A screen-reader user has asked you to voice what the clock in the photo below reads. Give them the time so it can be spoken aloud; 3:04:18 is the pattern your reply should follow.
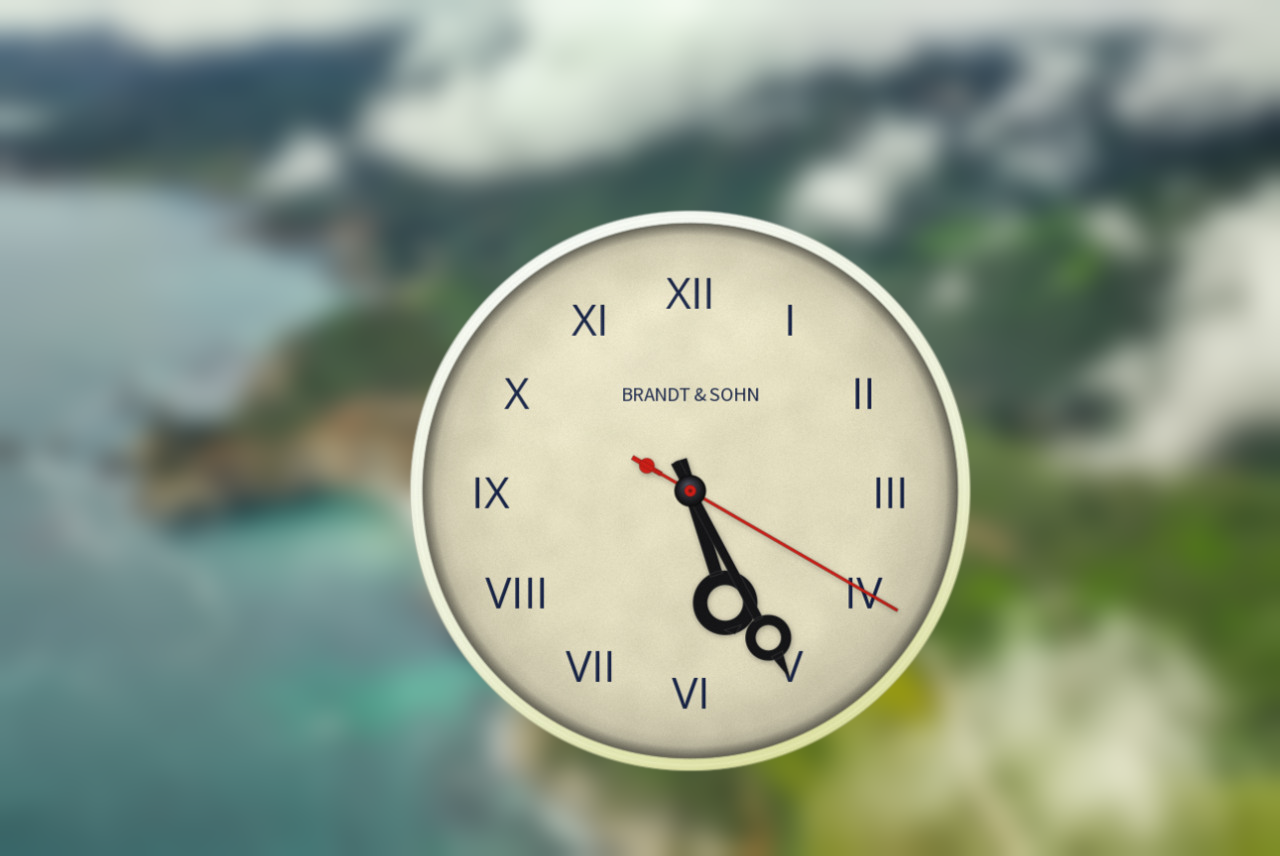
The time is 5:25:20
